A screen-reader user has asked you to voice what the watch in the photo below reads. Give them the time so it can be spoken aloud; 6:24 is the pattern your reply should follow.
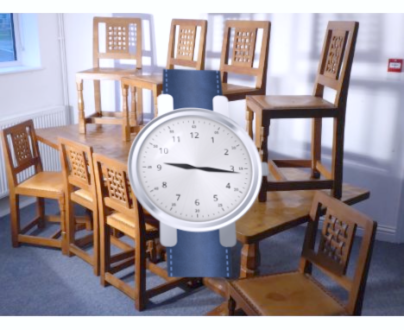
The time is 9:16
